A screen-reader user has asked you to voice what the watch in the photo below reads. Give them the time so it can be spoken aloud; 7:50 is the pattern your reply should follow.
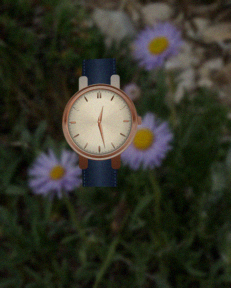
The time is 12:28
